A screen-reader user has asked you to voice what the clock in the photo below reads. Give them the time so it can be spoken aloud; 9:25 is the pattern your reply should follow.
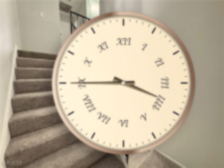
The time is 3:45
